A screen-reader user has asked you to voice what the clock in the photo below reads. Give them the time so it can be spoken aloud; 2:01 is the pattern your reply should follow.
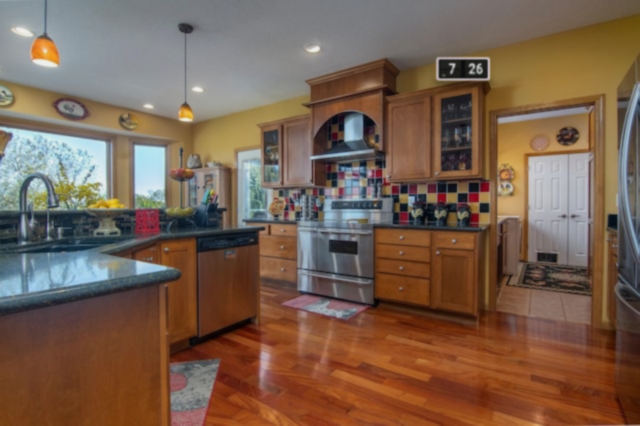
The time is 7:26
